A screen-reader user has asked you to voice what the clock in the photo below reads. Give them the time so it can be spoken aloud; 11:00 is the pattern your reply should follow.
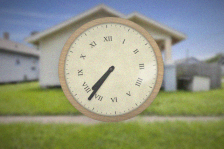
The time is 7:37
